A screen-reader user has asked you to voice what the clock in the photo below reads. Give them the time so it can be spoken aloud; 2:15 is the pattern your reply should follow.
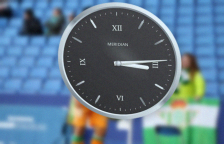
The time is 3:14
